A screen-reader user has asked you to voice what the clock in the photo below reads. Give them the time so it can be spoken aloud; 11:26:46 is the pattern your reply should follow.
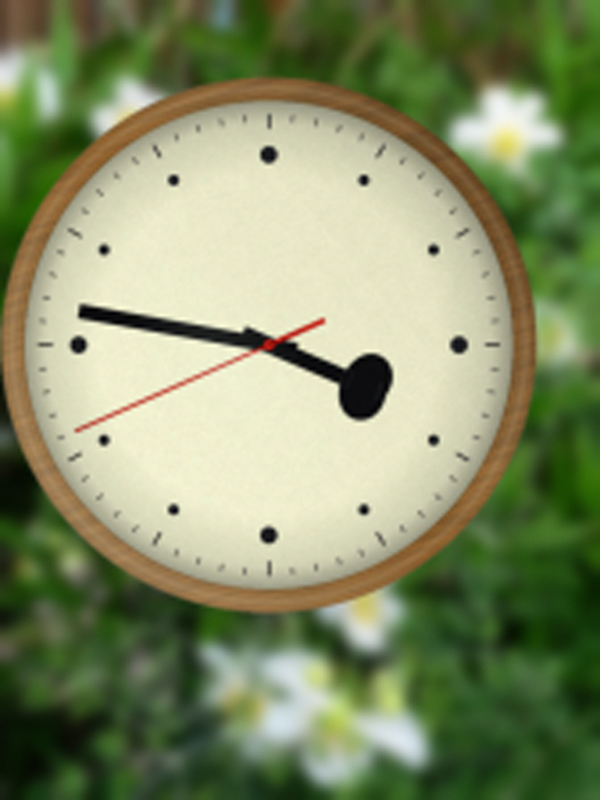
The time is 3:46:41
